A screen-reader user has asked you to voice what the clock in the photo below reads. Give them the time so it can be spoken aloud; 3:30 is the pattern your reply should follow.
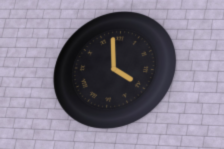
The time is 3:58
